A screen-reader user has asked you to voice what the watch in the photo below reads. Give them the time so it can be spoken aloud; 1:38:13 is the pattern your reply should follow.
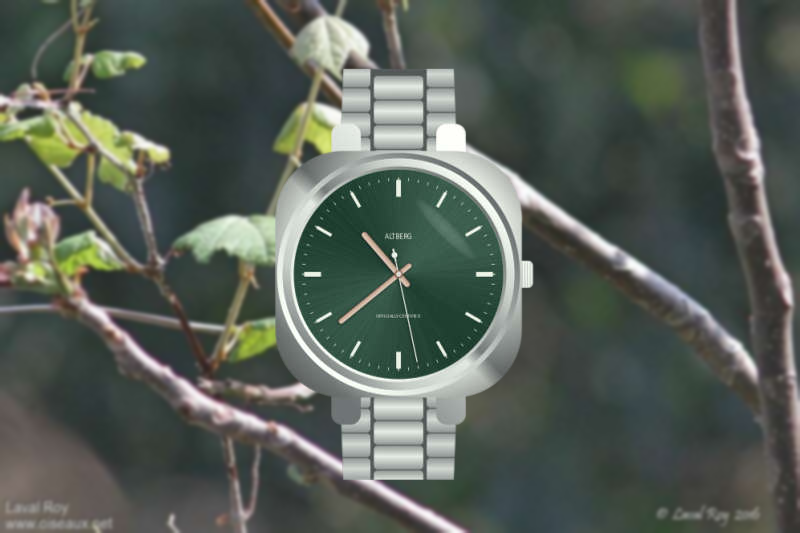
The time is 10:38:28
